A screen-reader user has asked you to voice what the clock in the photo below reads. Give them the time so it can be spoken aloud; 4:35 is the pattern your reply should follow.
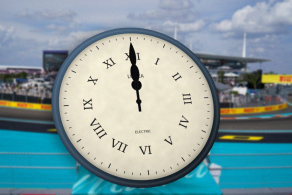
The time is 12:00
